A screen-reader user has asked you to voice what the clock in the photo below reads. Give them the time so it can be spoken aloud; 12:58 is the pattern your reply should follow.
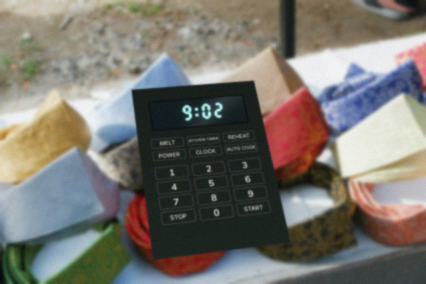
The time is 9:02
